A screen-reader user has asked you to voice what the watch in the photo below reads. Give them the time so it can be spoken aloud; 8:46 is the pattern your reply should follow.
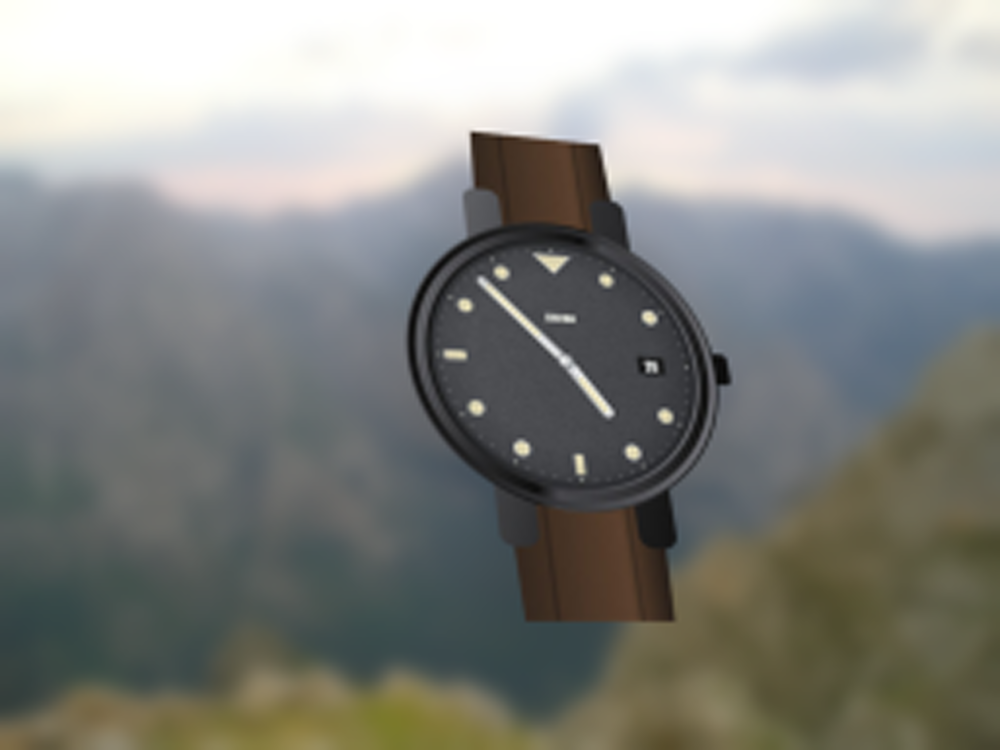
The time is 4:53
